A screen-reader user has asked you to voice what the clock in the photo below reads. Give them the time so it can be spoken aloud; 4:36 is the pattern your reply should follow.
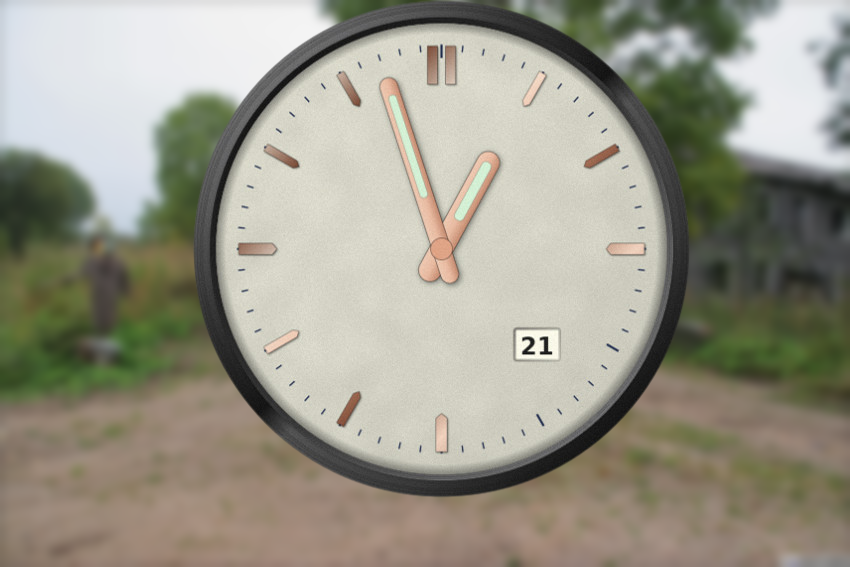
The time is 12:57
